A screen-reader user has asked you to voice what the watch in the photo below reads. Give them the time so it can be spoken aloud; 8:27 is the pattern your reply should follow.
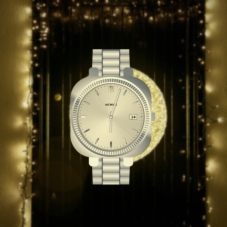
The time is 6:03
